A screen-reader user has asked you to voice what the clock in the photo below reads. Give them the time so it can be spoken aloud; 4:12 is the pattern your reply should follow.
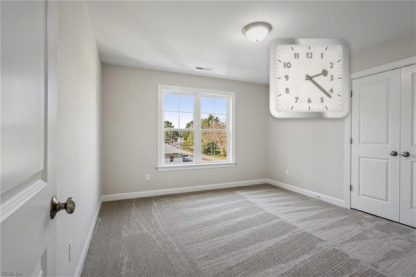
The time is 2:22
